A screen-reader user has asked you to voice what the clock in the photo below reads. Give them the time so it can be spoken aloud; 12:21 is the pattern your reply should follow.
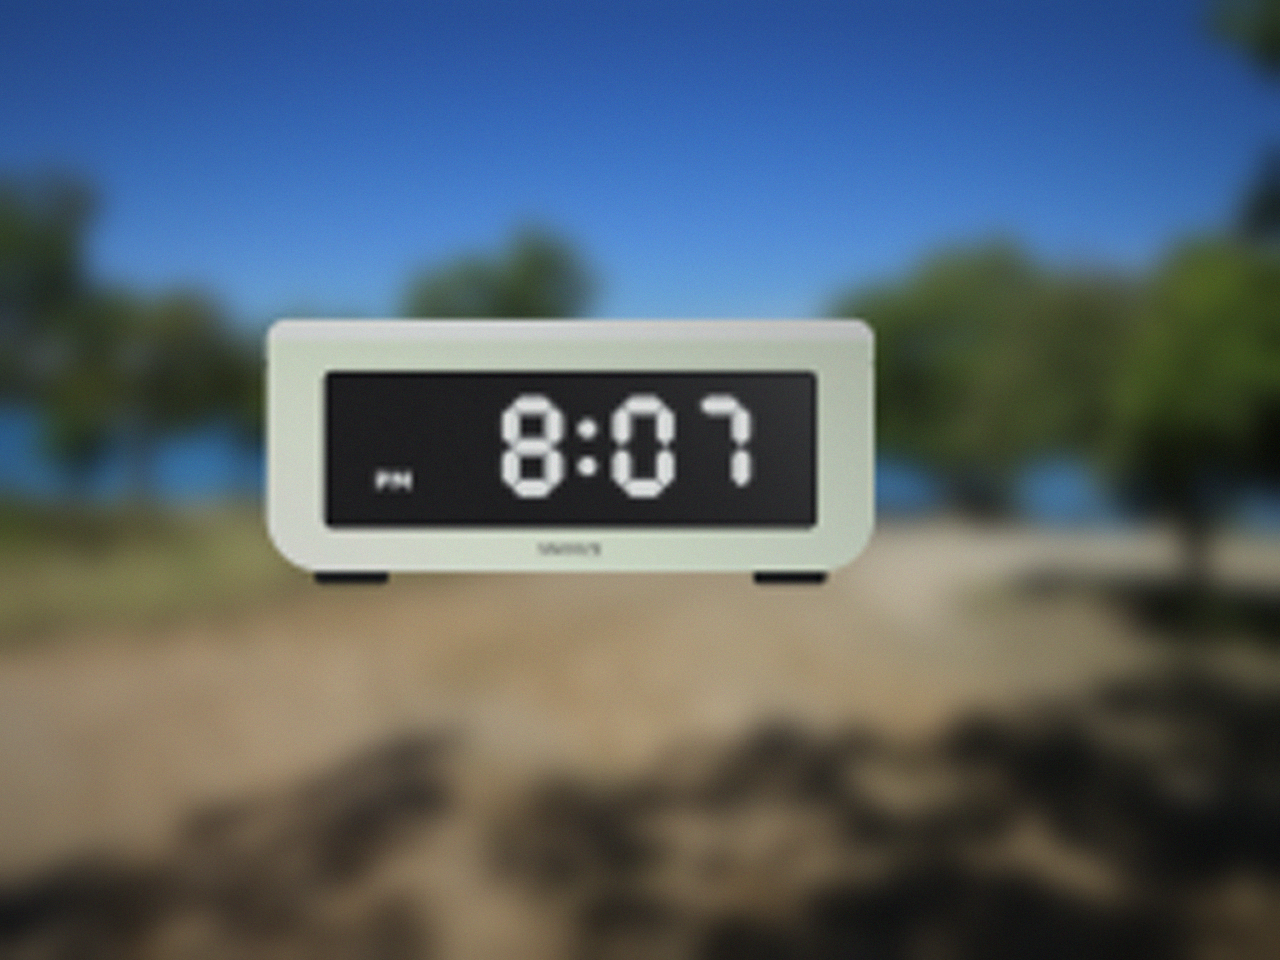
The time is 8:07
